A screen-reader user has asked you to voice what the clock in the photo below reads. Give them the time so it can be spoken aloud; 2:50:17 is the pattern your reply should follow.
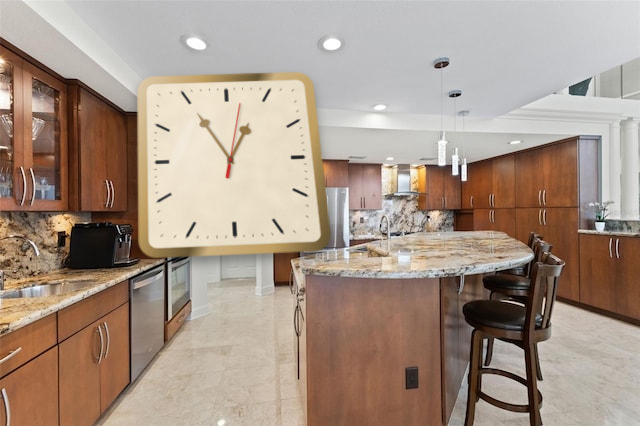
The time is 12:55:02
